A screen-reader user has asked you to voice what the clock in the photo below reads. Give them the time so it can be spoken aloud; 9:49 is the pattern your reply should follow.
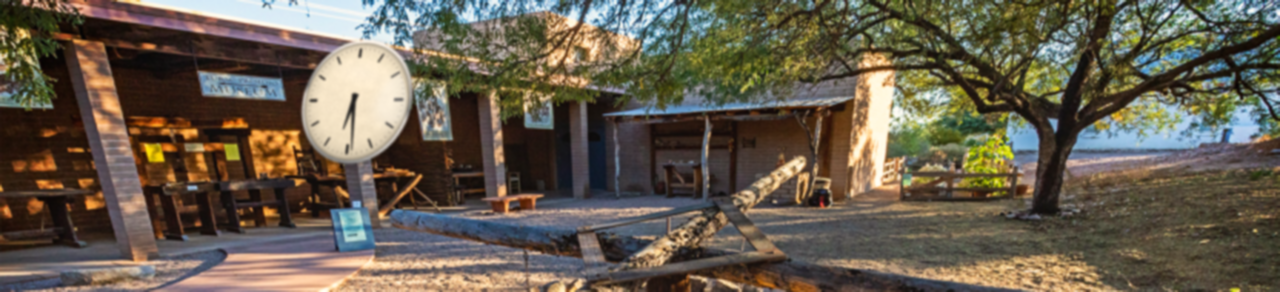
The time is 6:29
